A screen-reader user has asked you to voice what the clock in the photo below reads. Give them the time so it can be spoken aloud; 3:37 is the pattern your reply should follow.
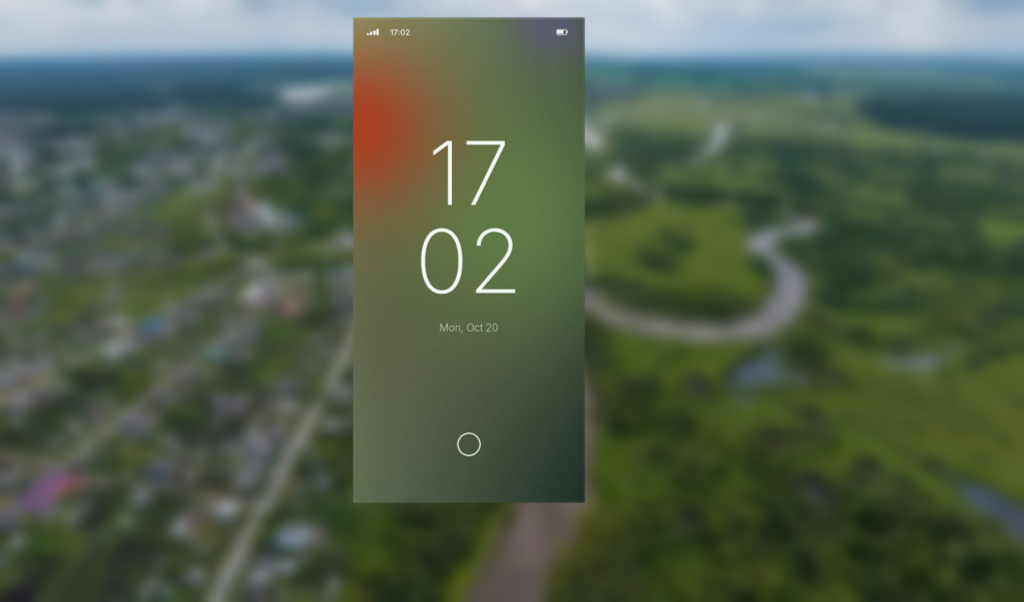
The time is 17:02
